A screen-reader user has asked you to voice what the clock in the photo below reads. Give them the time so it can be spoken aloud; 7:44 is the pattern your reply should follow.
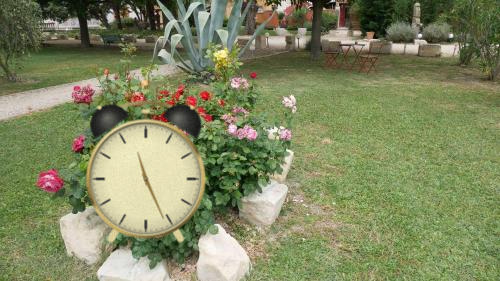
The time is 11:26
